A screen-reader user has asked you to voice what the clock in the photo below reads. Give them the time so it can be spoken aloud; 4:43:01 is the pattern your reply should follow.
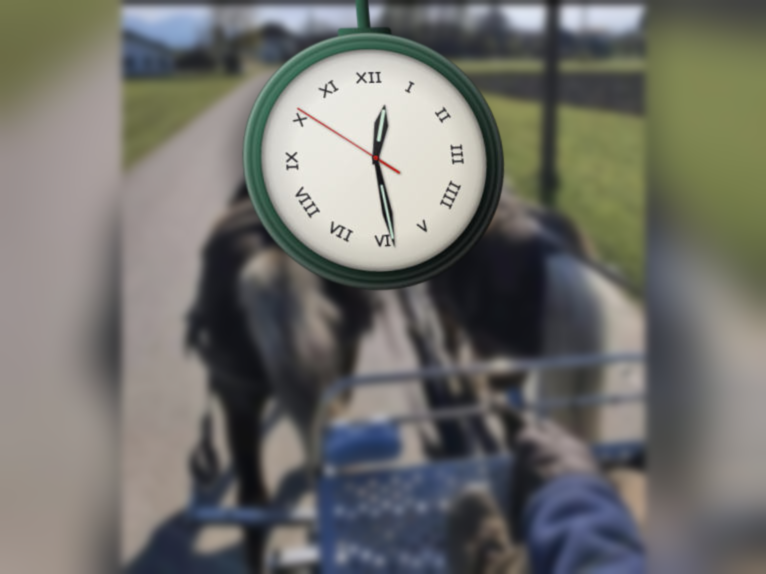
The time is 12:28:51
